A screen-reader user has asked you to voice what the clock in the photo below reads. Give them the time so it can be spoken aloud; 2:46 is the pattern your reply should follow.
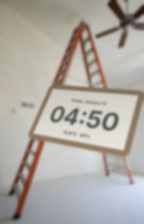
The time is 4:50
